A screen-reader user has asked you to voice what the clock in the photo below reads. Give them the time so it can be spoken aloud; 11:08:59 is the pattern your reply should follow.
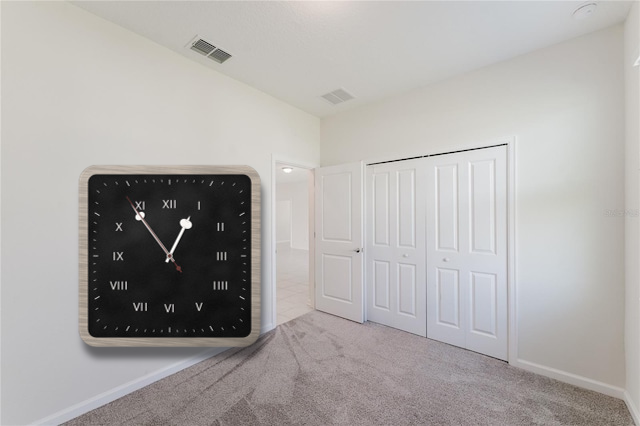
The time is 12:53:54
